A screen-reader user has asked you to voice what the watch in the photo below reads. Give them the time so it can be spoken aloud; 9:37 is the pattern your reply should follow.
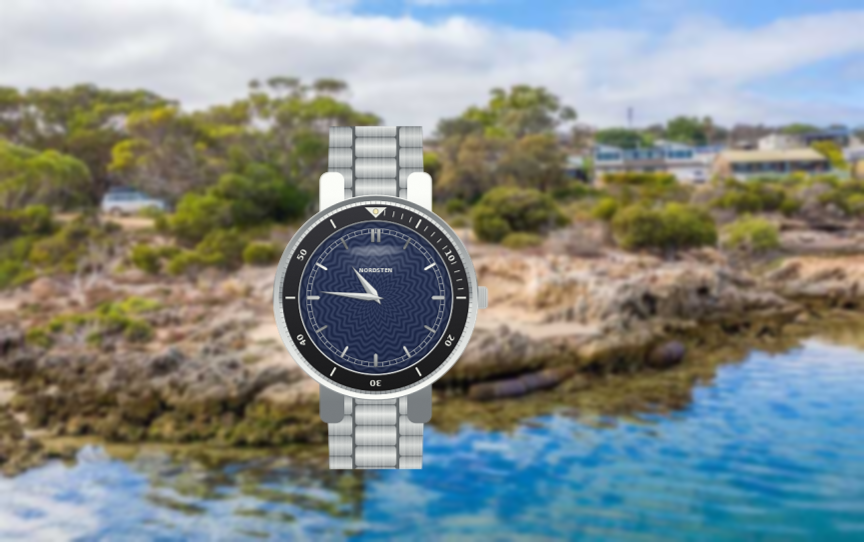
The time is 10:46
